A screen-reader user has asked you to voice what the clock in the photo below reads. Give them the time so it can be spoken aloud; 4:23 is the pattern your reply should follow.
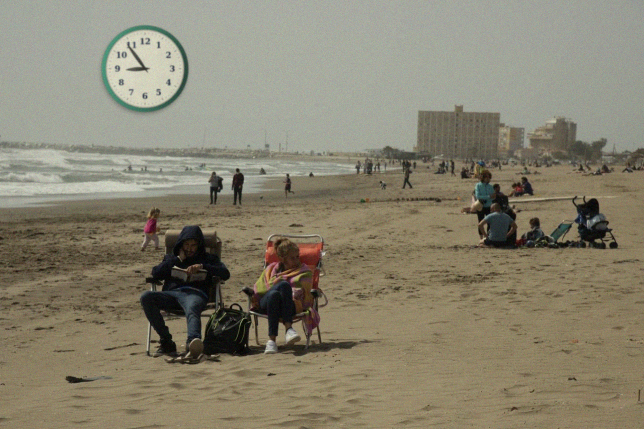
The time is 8:54
